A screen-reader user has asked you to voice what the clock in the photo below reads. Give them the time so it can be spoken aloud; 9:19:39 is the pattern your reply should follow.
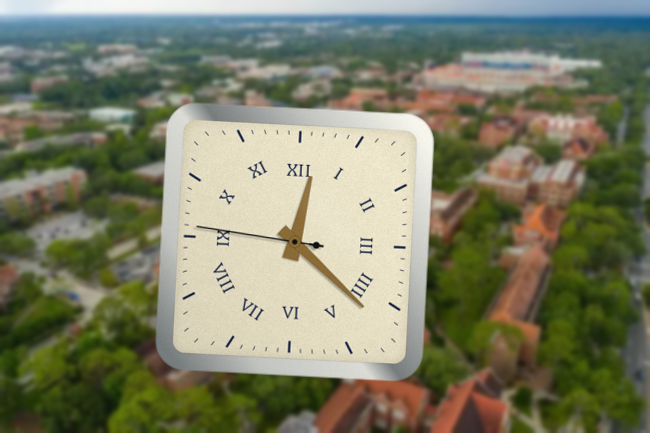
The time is 12:21:46
